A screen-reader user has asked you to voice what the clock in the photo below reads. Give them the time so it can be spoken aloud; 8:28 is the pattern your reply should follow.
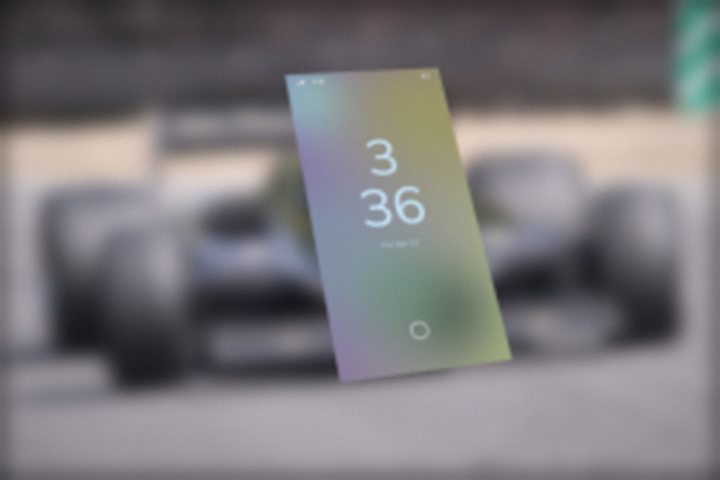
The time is 3:36
